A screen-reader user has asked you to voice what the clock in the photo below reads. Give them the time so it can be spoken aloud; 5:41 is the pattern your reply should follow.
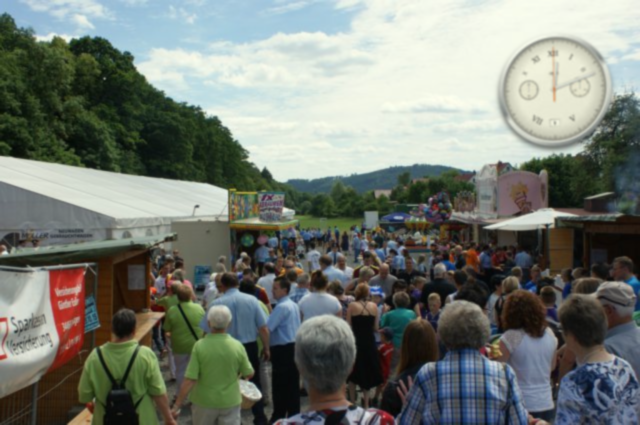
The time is 12:12
